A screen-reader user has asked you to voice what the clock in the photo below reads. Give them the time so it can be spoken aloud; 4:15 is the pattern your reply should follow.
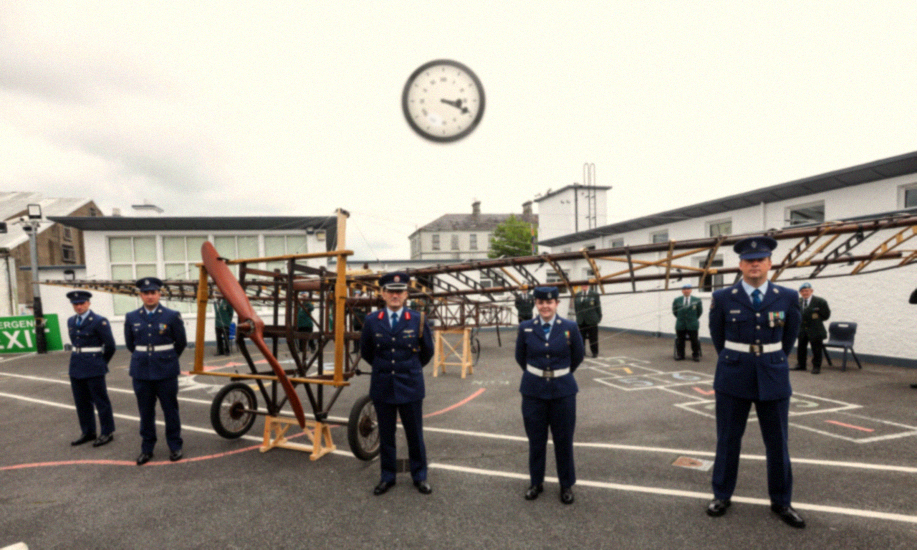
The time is 3:19
